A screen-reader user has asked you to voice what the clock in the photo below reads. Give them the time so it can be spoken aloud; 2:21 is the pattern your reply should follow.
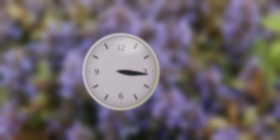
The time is 3:16
